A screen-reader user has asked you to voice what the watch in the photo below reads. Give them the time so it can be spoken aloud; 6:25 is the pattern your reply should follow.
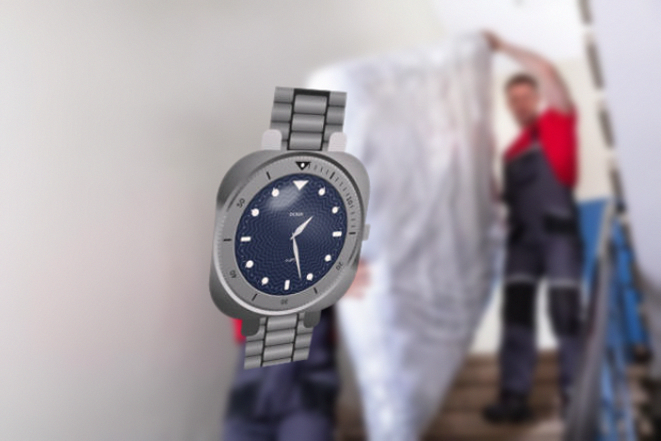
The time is 1:27
